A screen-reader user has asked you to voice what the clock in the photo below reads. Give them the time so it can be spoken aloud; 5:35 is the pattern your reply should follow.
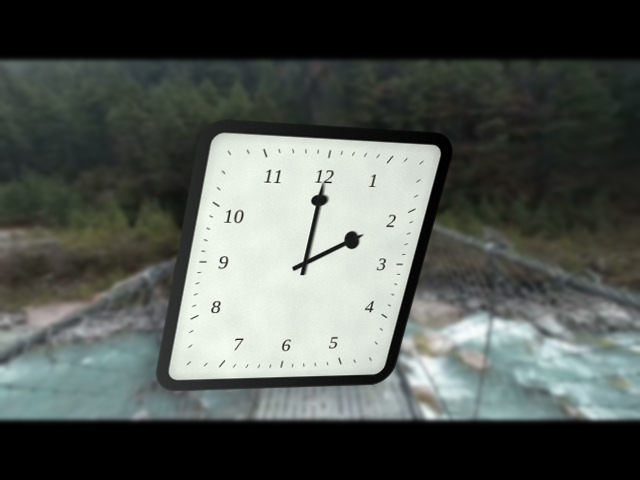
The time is 2:00
